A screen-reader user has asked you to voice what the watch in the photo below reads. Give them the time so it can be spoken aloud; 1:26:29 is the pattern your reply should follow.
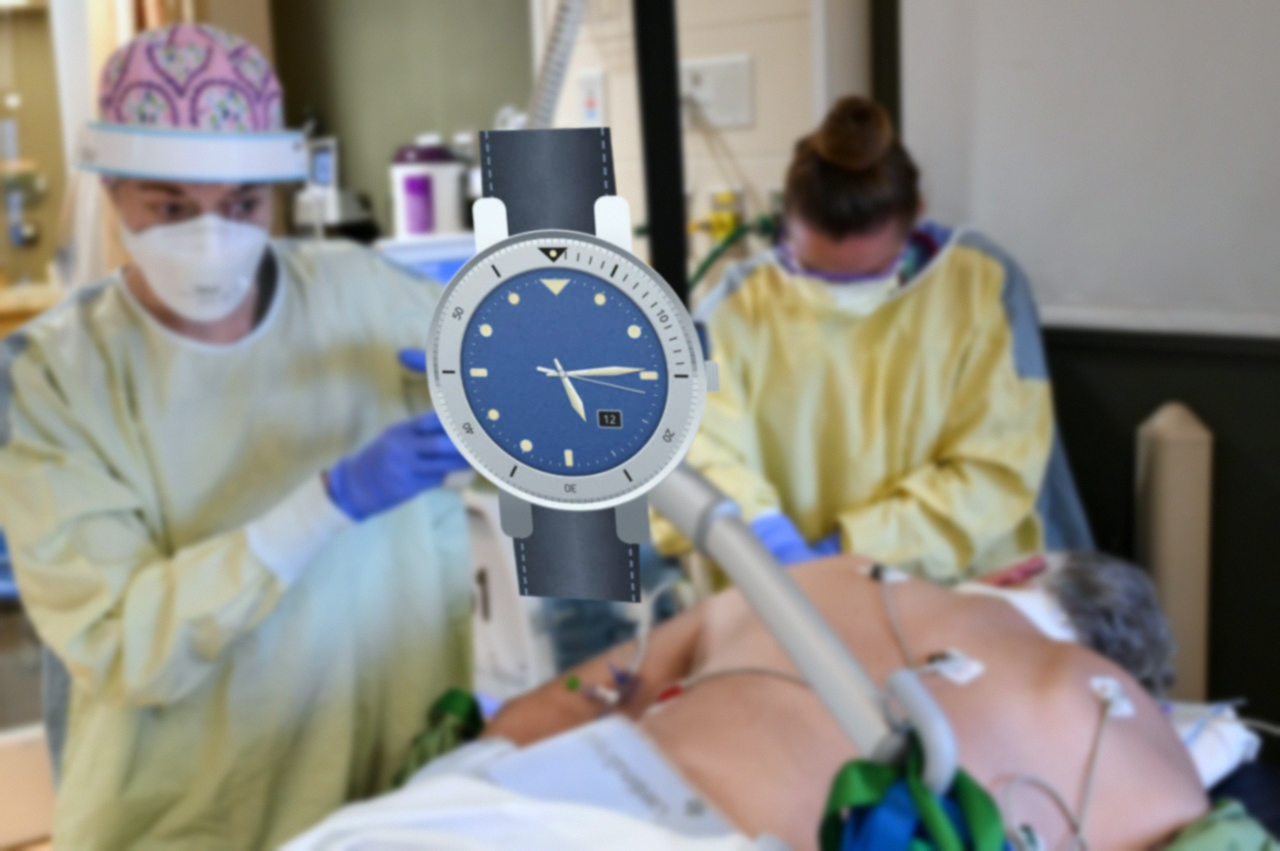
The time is 5:14:17
